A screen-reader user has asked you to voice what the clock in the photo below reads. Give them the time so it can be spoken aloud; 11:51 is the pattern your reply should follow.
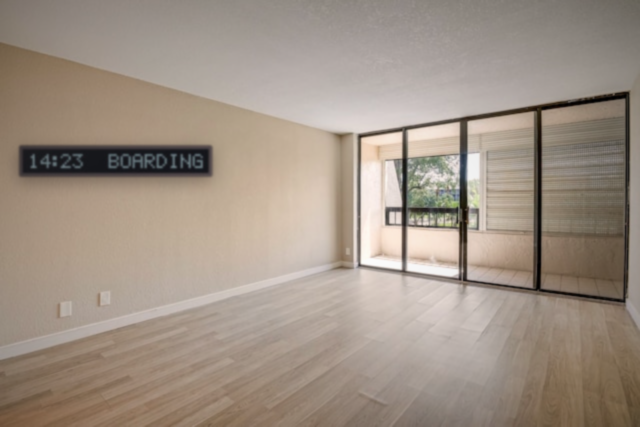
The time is 14:23
